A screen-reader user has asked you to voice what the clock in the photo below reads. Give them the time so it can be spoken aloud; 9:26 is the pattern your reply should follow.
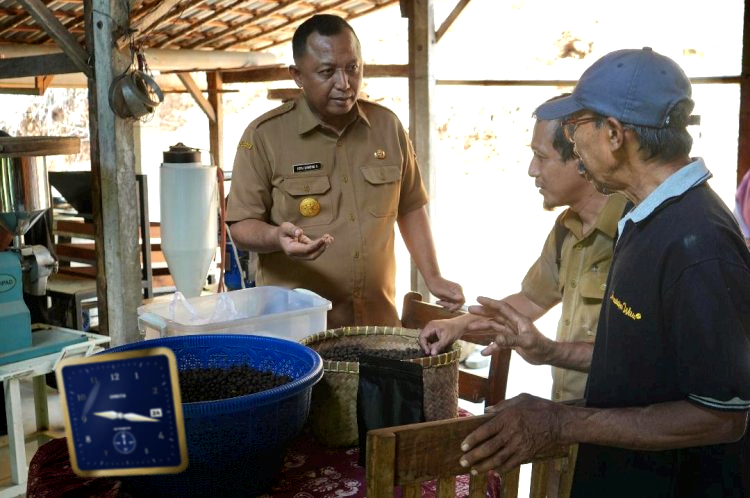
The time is 9:17
